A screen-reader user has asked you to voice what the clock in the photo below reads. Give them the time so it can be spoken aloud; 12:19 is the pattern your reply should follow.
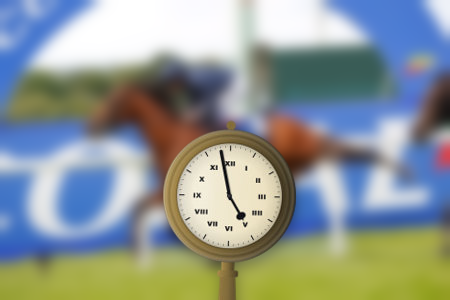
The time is 4:58
